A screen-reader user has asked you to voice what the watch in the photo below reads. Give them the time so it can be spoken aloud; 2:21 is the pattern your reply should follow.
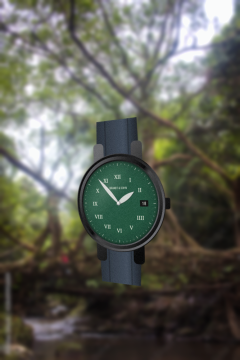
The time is 1:53
